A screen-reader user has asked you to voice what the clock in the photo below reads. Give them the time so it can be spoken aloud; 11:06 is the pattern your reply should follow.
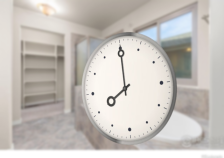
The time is 8:00
